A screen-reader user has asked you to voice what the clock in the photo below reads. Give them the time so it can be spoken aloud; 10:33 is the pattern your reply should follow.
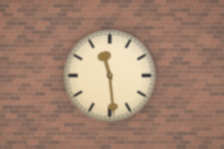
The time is 11:29
